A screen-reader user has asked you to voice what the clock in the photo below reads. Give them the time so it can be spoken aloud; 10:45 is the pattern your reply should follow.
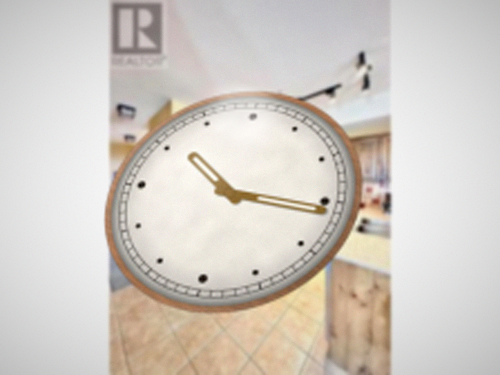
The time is 10:16
